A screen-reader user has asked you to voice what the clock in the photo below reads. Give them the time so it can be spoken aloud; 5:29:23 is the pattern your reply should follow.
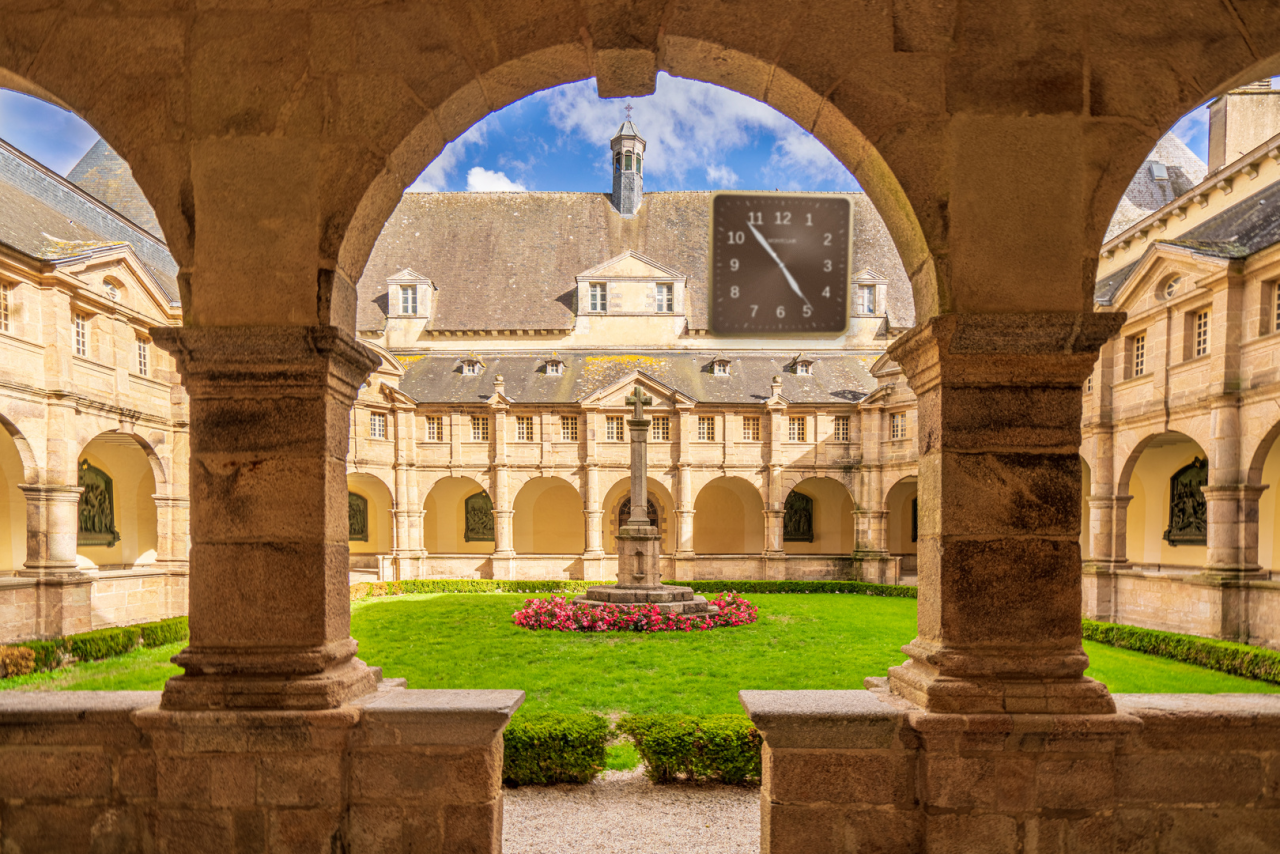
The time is 4:53:24
